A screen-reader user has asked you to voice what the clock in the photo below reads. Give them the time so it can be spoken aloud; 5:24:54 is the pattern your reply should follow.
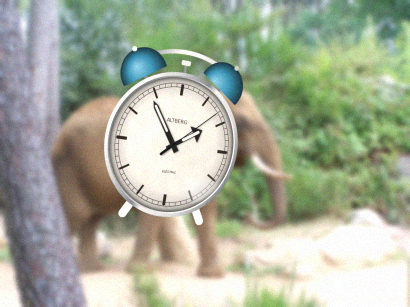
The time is 1:54:08
